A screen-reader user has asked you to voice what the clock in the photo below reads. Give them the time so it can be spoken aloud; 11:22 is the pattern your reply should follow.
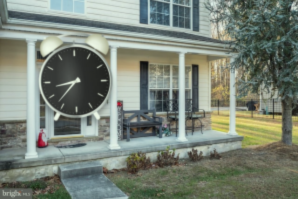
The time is 8:37
